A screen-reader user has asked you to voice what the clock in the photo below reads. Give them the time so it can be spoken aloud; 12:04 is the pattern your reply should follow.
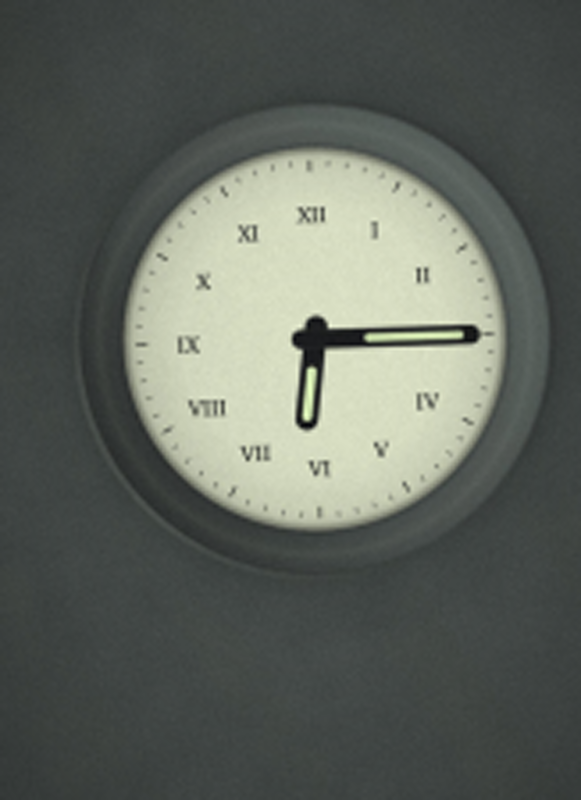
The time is 6:15
